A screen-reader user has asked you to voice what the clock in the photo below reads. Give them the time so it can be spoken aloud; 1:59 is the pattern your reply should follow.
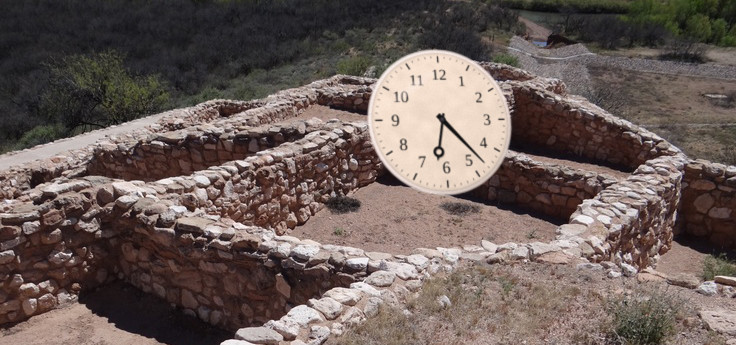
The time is 6:23
